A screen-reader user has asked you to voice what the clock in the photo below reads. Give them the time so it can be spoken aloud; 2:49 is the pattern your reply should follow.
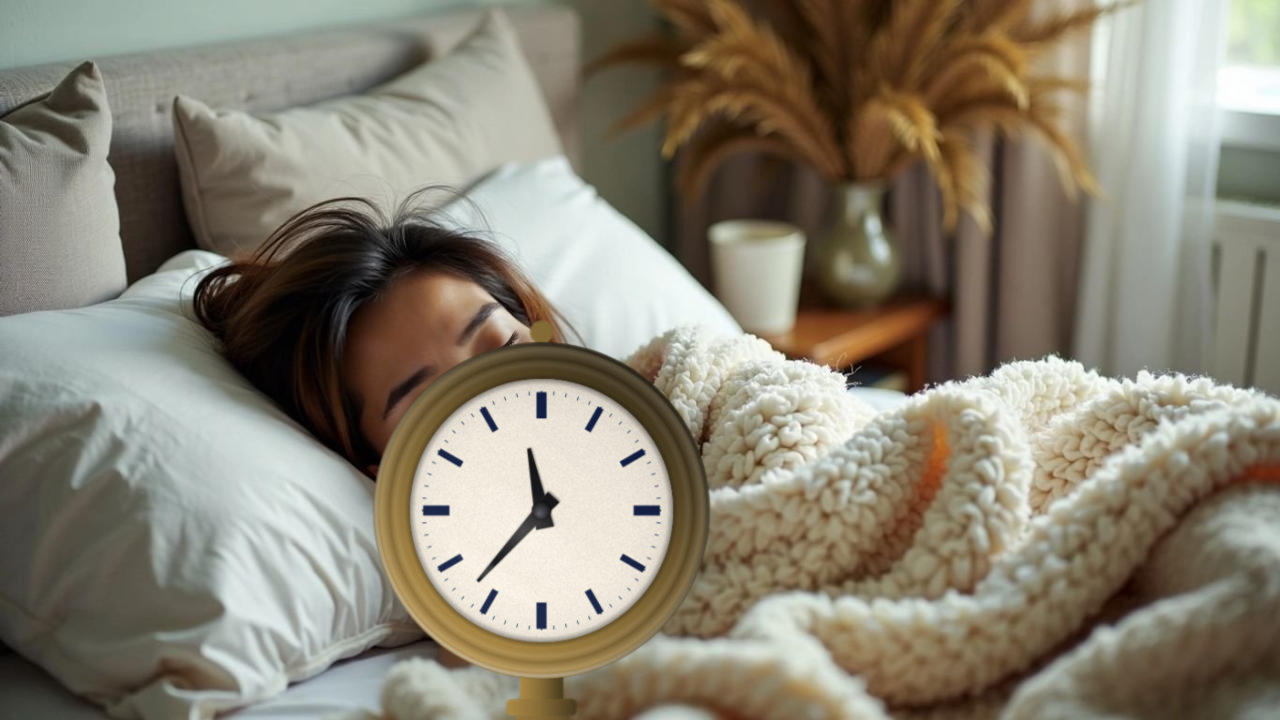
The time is 11:37
